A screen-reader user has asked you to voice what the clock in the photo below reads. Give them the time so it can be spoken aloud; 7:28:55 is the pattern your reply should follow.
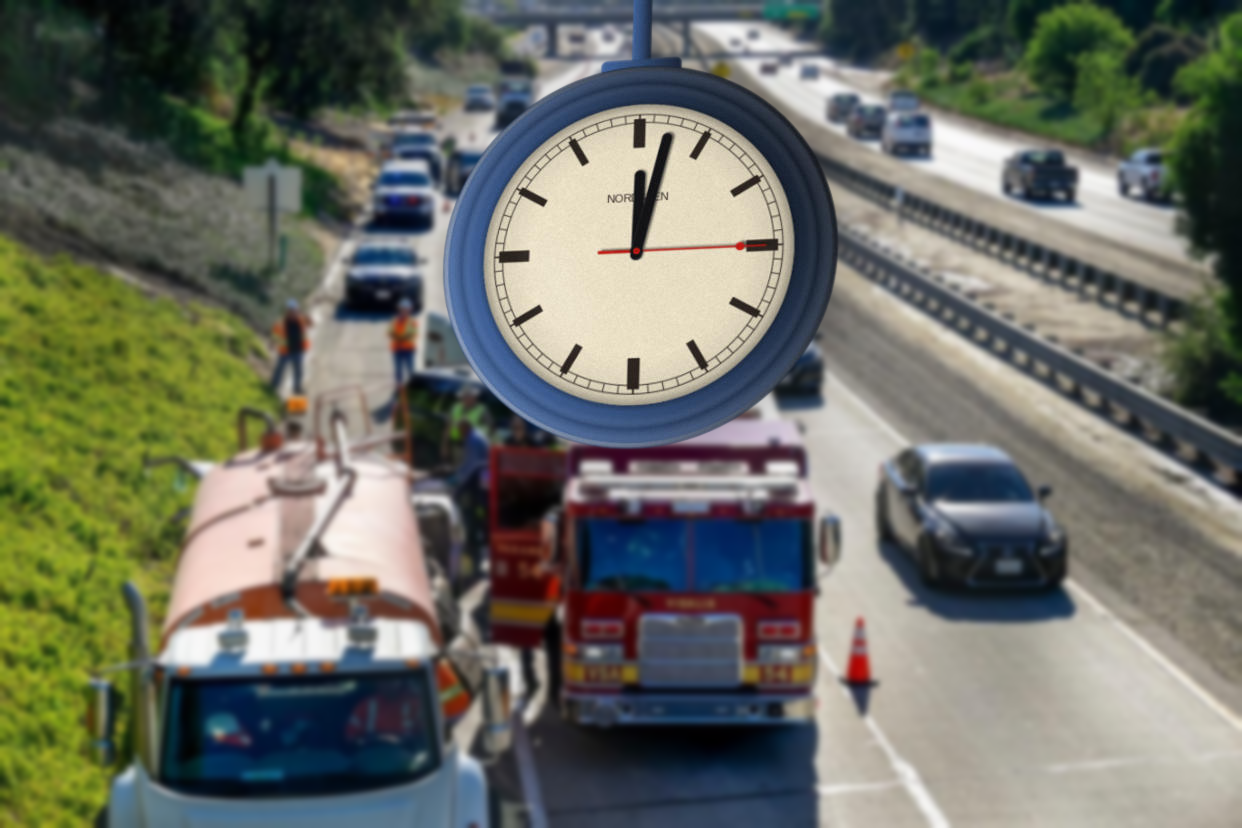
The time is 12:02:15
